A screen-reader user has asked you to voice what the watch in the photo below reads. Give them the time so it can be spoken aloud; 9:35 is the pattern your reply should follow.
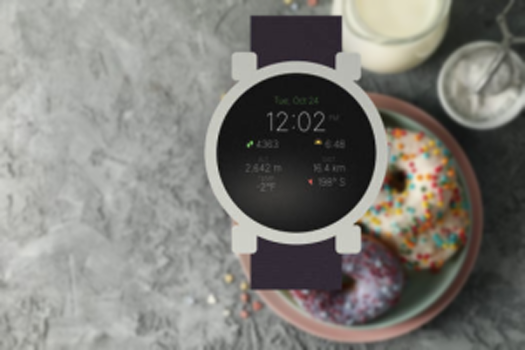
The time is 12:02
